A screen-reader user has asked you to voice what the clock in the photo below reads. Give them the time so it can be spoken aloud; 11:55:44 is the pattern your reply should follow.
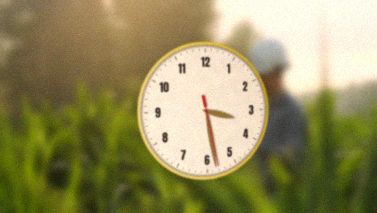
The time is 3:28:28
